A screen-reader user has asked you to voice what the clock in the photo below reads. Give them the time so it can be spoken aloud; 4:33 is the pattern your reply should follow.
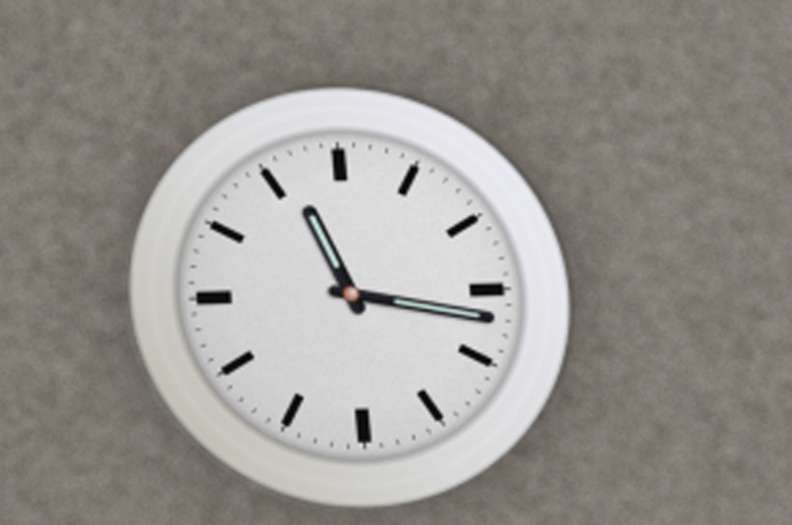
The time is 11:17
